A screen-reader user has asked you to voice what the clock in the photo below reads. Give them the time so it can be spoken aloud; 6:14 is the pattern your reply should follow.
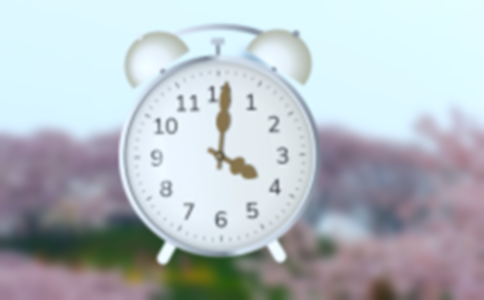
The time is 4:01
